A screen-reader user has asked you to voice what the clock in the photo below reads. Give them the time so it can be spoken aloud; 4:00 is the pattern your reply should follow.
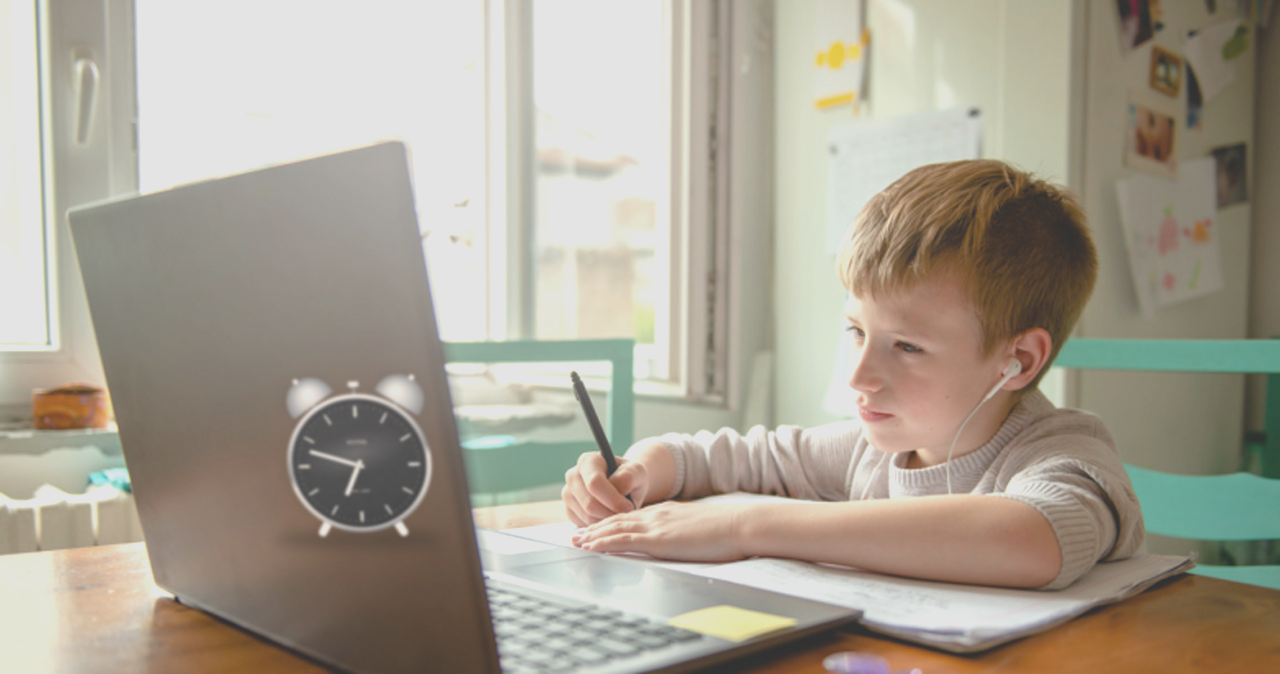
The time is 6:48
